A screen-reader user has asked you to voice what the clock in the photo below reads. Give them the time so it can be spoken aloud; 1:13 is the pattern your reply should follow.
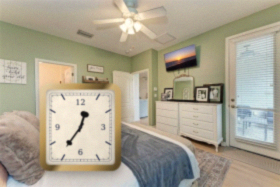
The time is 12:36
